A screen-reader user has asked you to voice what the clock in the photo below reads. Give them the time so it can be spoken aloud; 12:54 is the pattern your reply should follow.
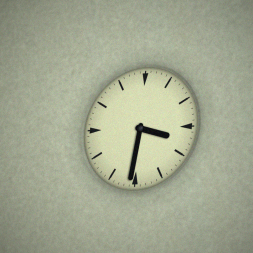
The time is 3:31
